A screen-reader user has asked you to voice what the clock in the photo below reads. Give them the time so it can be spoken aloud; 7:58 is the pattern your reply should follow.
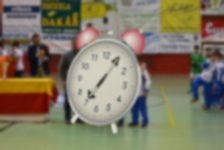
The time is 7:05
